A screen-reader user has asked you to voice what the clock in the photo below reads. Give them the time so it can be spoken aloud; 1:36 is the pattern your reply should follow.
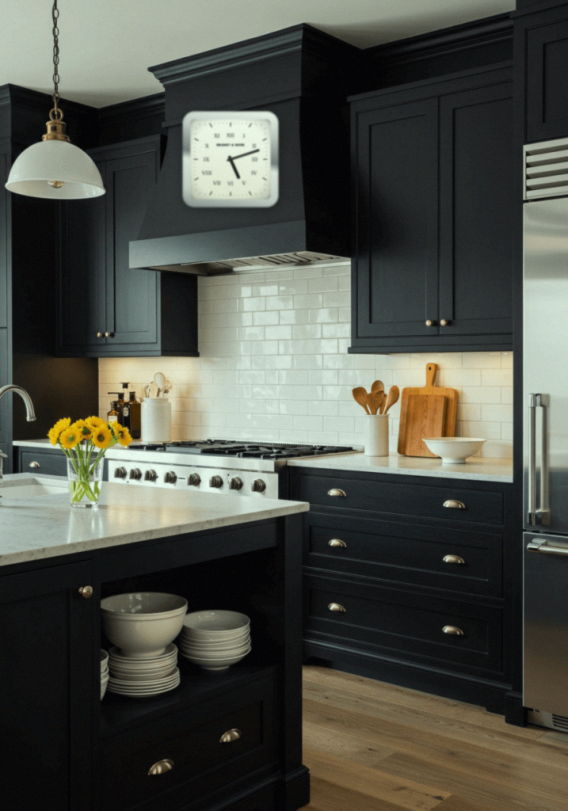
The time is 5:12
